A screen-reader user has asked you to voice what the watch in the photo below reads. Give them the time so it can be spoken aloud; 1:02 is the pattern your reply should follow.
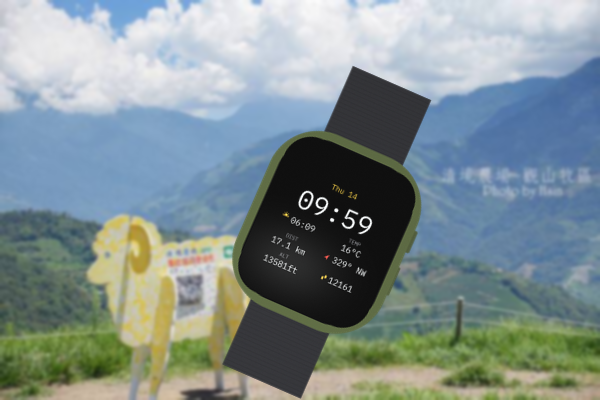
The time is 9:59
